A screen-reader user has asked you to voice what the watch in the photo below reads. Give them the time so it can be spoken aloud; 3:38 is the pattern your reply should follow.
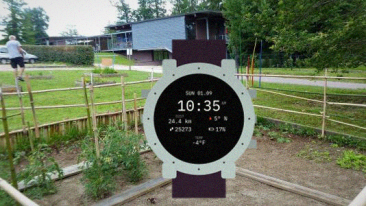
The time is 10:35
